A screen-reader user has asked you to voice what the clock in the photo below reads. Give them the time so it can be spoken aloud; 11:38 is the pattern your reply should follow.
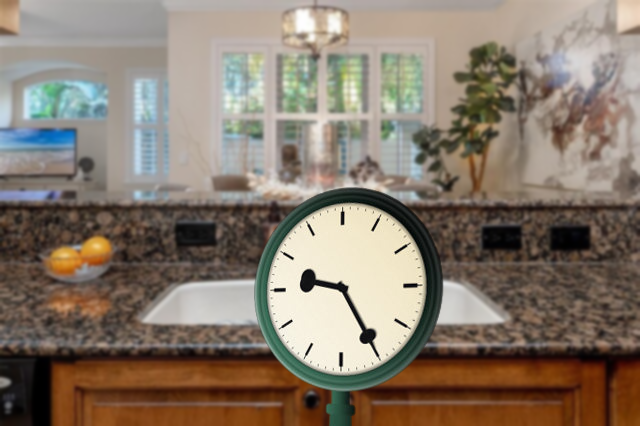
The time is 9:25
